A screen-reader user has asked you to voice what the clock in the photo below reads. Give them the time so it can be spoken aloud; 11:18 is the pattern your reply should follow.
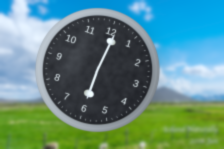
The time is 6:01
